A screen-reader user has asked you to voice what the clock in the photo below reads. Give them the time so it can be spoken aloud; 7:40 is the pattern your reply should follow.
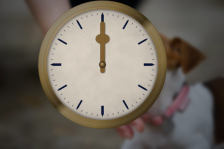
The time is 12:00
